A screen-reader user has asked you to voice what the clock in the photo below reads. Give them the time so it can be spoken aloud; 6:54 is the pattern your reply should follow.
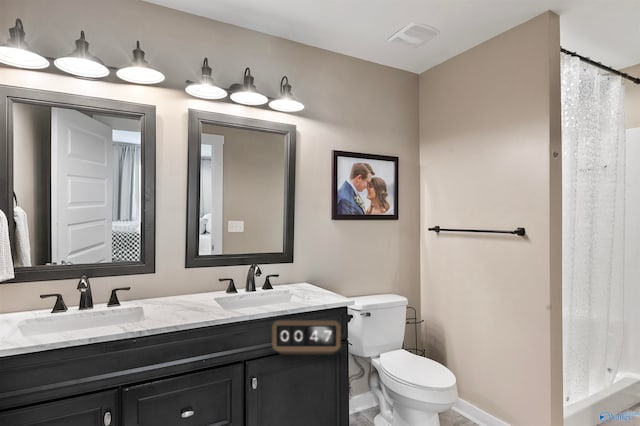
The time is 0:47
